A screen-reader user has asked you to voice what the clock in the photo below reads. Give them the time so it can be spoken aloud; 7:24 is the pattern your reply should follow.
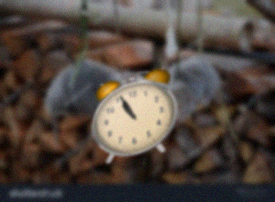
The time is 10:56
